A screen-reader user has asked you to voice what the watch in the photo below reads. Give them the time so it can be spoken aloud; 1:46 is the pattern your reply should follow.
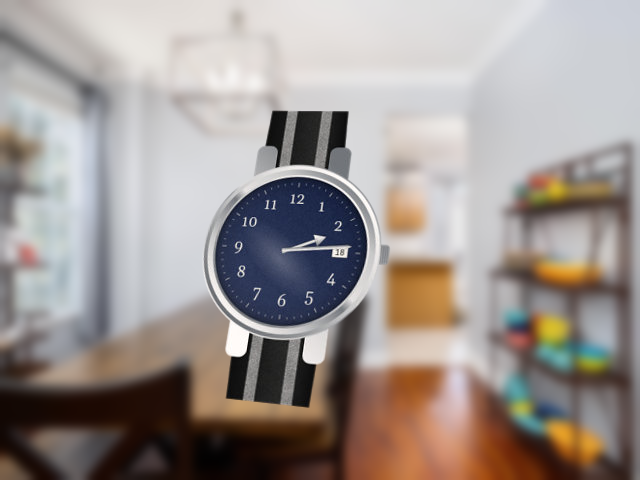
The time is 2:14
